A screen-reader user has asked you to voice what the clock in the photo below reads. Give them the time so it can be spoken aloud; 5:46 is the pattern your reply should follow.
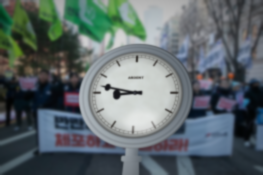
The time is 8:47
